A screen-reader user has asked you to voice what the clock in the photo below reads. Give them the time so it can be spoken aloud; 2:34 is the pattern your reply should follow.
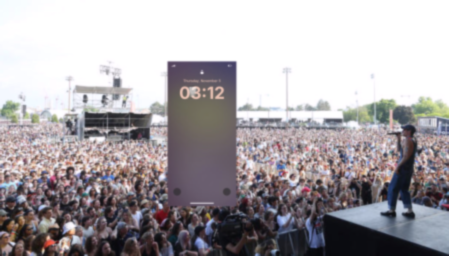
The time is 3:12
